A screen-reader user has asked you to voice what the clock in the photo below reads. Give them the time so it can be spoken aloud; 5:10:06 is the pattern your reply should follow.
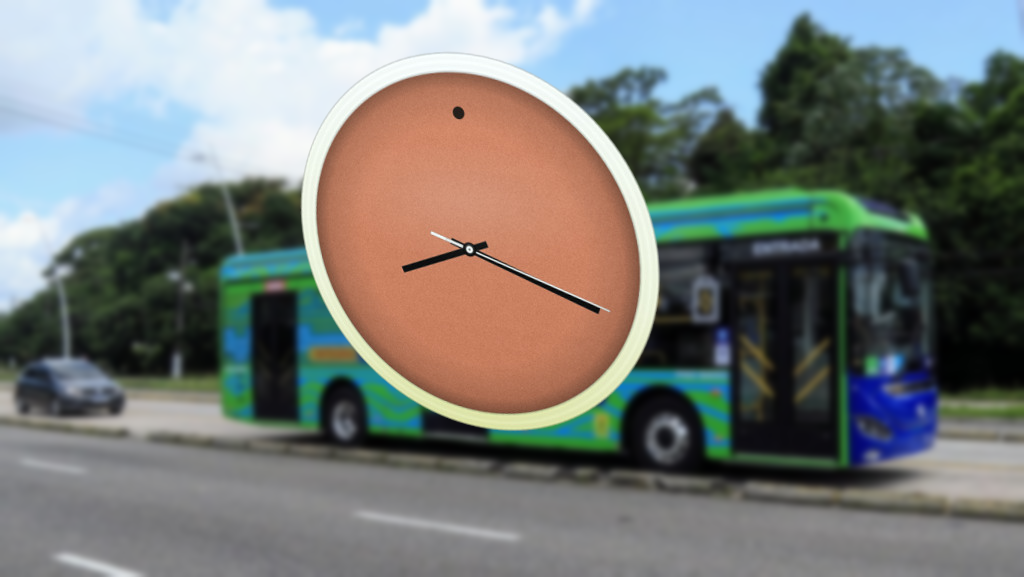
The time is 8:18:18
